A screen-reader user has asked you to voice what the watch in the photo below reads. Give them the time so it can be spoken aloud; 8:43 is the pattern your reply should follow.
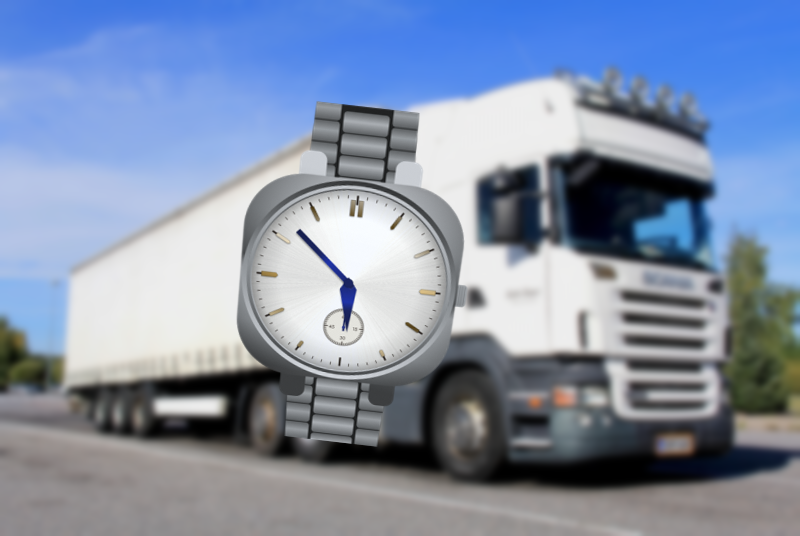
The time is 5:52
